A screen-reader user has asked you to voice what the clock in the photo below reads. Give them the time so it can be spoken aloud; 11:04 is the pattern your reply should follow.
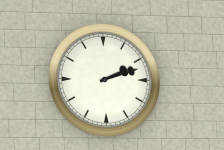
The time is 2:12
